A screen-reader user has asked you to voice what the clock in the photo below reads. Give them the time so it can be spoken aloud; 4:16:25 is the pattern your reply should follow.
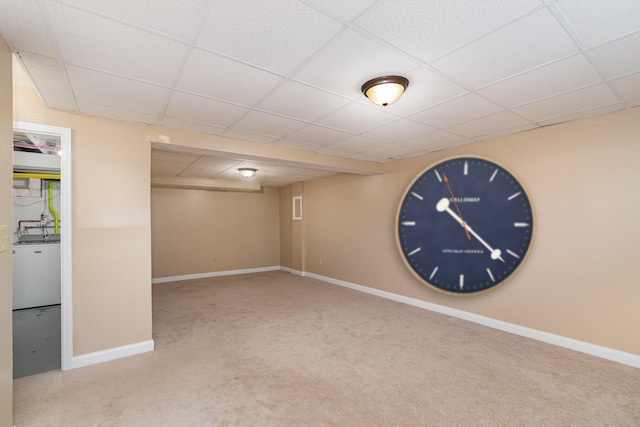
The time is 10:21:56
